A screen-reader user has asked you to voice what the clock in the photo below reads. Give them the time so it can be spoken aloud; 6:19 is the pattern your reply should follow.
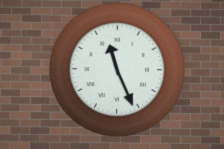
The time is 11:26
